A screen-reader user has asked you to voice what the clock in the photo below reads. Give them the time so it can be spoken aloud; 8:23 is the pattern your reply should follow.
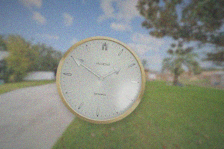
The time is 1:50
